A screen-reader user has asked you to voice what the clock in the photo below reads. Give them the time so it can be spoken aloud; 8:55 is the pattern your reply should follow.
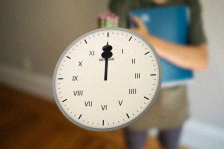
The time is 12:00
